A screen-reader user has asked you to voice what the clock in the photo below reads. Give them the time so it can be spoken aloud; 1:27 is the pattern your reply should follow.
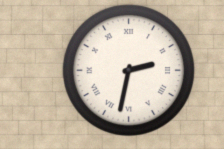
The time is 2:32
